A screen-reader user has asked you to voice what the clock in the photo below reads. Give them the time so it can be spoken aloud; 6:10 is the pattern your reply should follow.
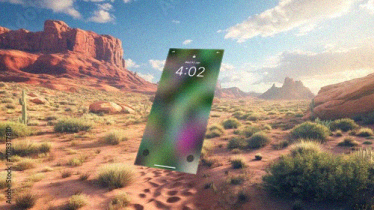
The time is 4:02
